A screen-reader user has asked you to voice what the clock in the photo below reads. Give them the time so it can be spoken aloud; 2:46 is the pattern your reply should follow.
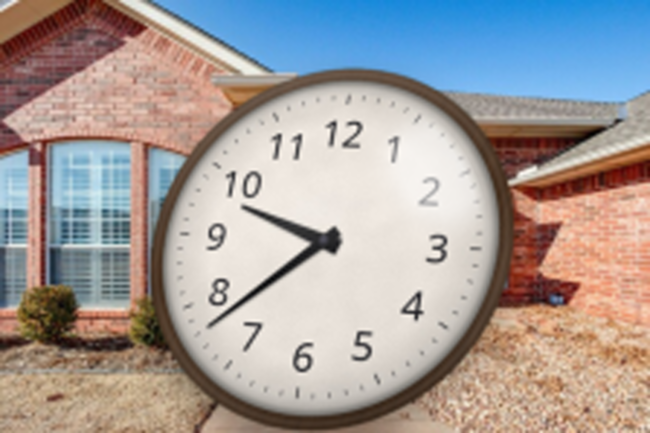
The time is 9:38
